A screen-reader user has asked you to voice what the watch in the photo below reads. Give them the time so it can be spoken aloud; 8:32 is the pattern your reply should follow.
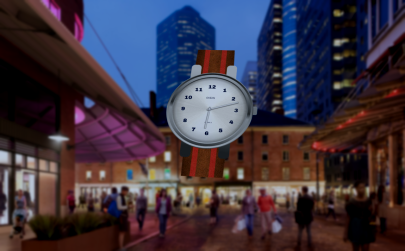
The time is 6:12
